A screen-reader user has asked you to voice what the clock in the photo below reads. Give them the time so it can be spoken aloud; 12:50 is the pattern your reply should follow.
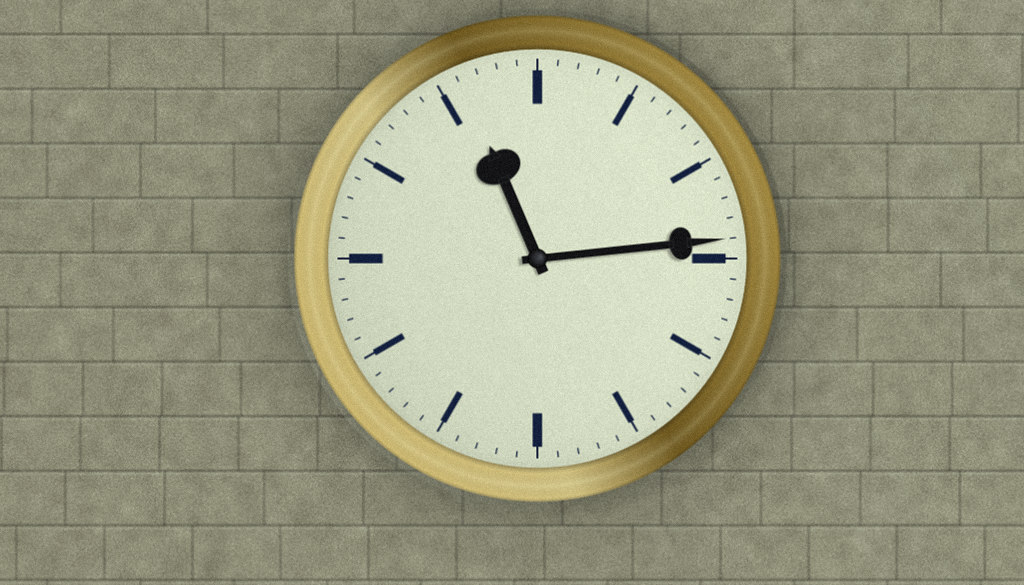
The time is 11:14
